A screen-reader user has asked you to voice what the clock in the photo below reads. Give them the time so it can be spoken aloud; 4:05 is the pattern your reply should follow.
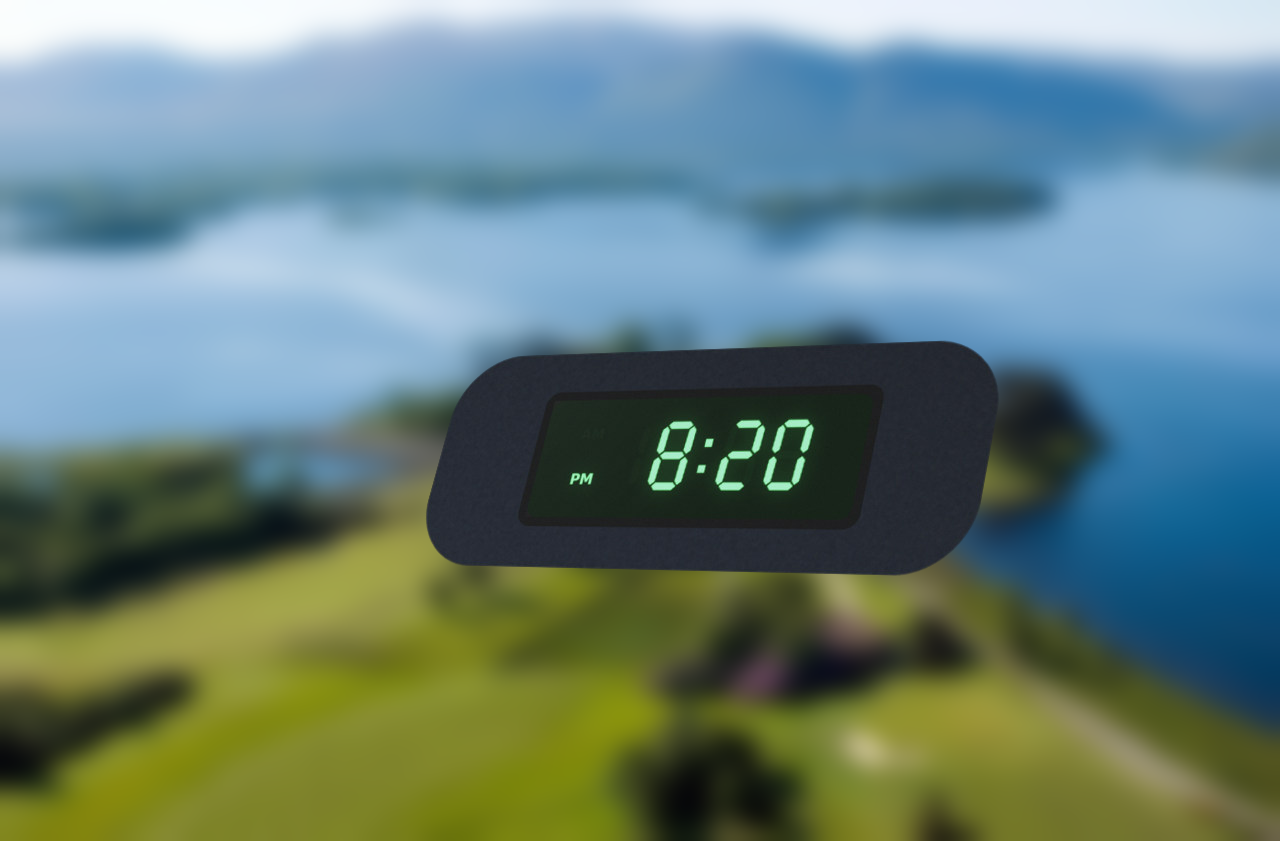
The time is 8:20
